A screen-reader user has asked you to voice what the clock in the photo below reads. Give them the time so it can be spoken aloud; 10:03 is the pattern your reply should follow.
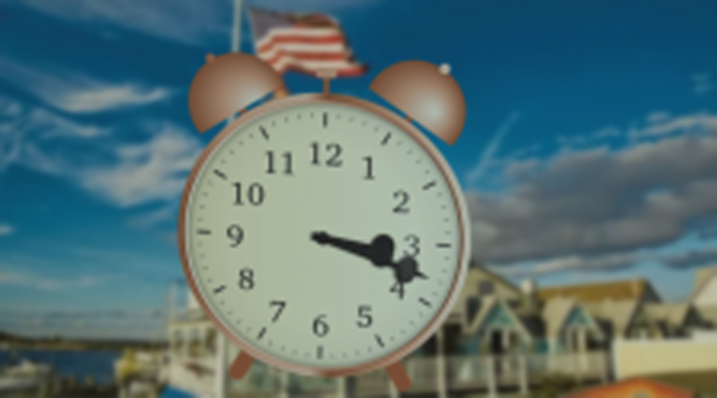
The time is 3:18
